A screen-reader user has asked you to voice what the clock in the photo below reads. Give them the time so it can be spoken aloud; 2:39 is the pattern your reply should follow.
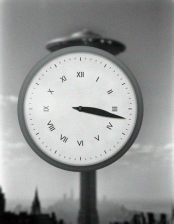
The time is 3:17
